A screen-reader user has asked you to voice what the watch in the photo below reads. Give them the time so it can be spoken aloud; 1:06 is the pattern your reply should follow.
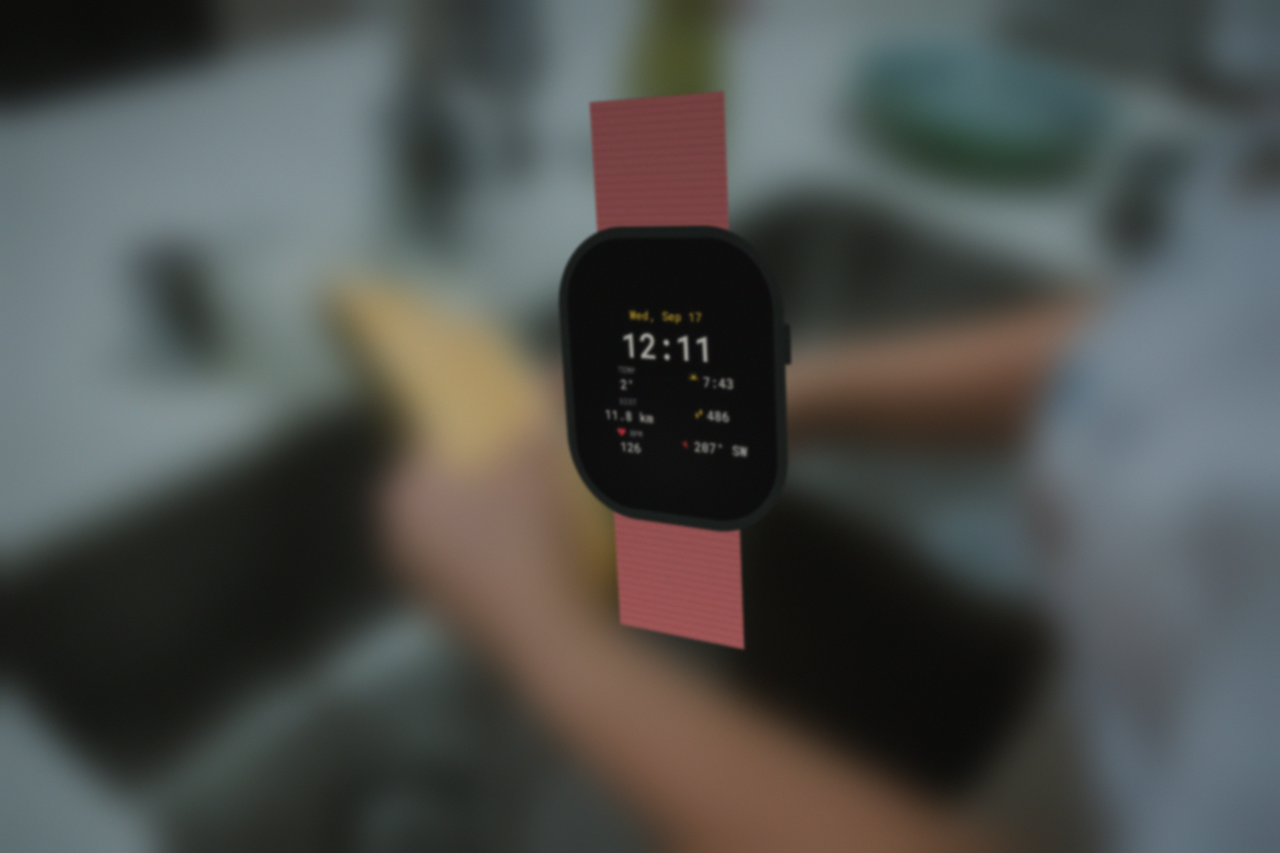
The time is 12:11
